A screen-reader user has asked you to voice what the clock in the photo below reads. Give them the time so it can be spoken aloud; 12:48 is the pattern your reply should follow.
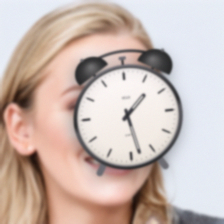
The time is 1:28
